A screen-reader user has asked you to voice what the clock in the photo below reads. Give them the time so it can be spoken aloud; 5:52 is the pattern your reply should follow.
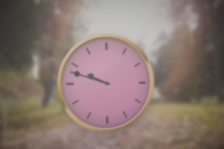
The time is 9:48
